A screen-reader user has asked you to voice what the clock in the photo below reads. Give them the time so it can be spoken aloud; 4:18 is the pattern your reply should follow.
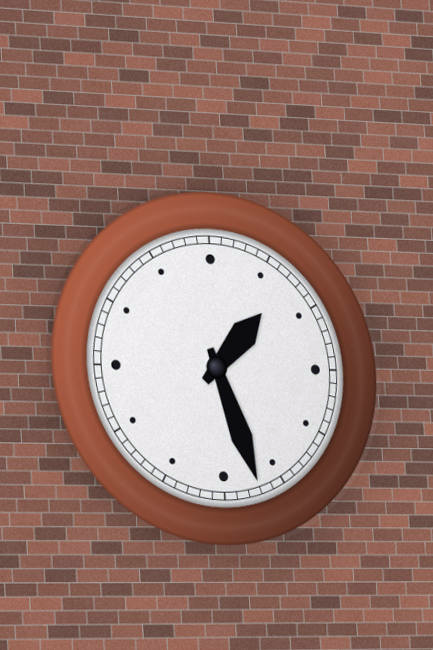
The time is 1:27
